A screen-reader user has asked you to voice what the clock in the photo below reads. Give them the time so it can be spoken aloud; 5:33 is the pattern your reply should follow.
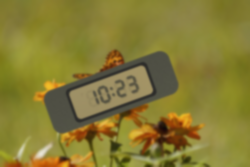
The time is 10:23
